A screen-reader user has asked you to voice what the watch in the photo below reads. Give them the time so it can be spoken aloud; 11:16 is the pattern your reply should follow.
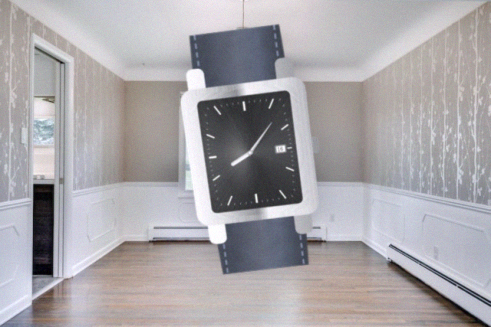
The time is 8:07
